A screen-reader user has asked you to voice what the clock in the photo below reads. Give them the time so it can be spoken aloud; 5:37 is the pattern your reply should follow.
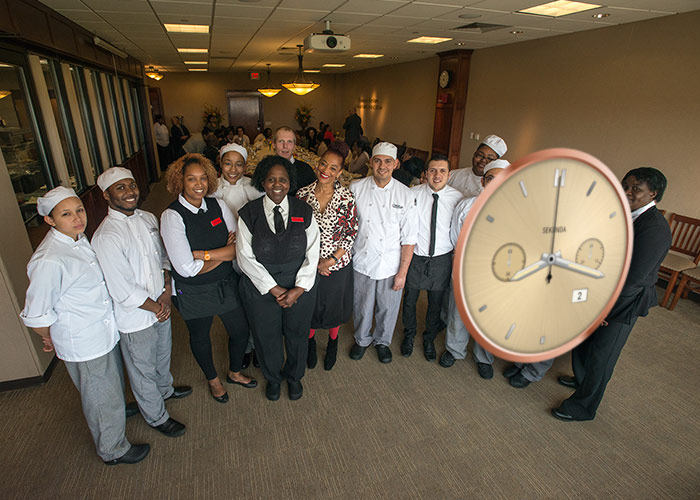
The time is 8:18
